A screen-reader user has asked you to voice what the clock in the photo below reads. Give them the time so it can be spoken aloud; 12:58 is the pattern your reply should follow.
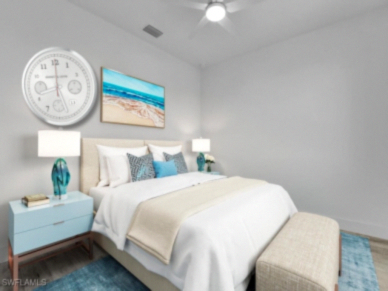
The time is 8:27
